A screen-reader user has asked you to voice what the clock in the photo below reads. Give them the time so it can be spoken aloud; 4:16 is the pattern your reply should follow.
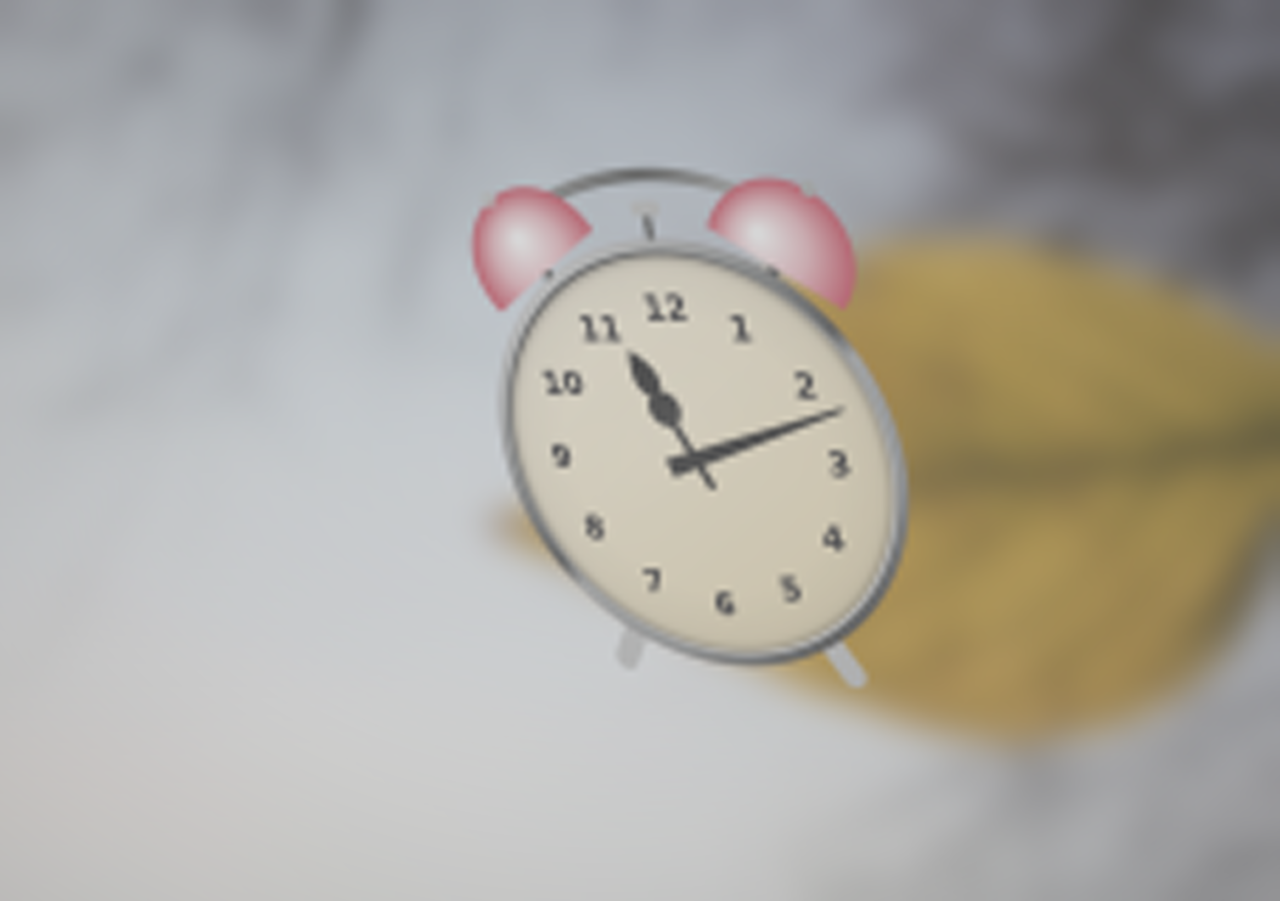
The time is 11:12
